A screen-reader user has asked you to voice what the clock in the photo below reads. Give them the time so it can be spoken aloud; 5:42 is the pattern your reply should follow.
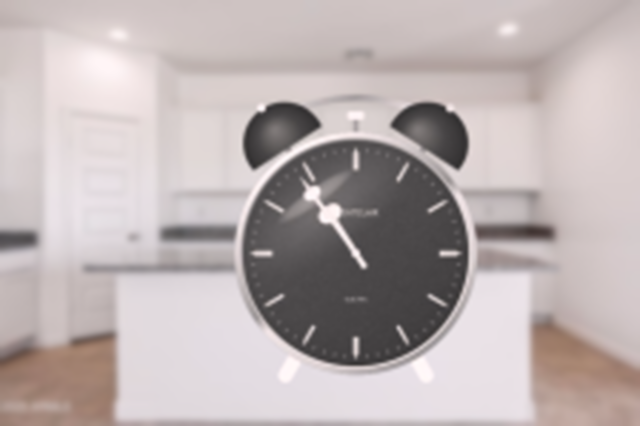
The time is 10:54
